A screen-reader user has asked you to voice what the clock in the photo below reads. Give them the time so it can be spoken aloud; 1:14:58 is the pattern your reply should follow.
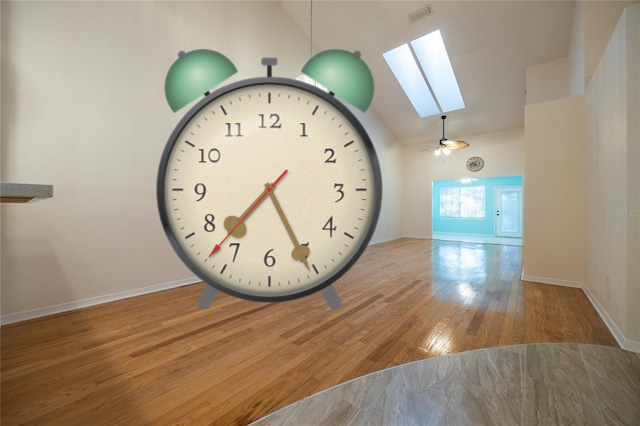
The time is 7:25:37
